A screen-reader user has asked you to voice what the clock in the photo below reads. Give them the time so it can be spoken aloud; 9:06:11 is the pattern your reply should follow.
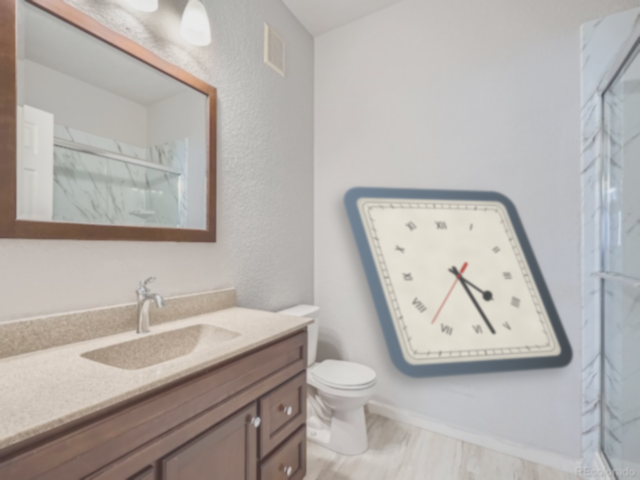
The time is 4:27:37
